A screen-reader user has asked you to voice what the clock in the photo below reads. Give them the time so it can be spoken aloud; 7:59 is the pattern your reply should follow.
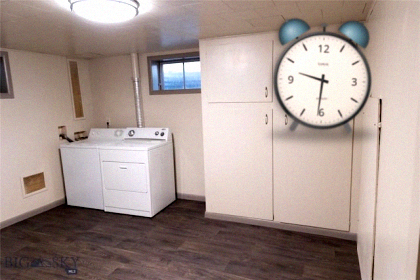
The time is 9:31
